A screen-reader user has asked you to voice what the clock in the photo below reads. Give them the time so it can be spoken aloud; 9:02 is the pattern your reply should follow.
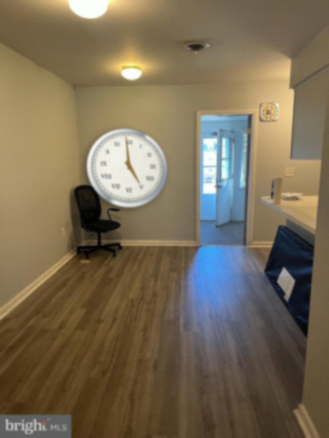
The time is 4:59
